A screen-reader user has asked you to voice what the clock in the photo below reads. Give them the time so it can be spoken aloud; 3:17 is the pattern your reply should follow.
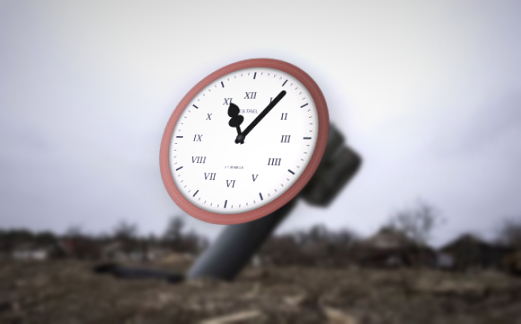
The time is 11:06
